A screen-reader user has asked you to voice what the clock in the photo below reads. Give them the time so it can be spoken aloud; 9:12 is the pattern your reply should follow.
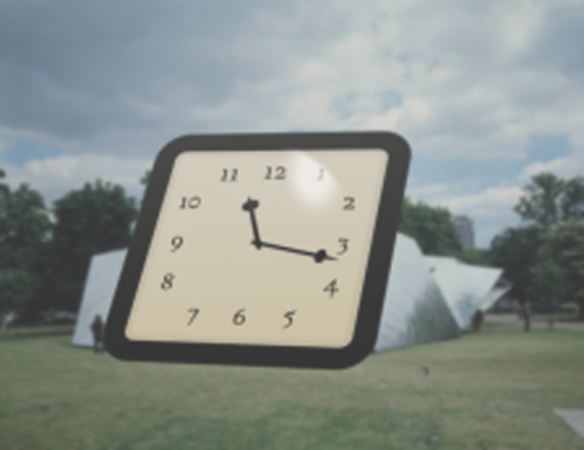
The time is 11:17
